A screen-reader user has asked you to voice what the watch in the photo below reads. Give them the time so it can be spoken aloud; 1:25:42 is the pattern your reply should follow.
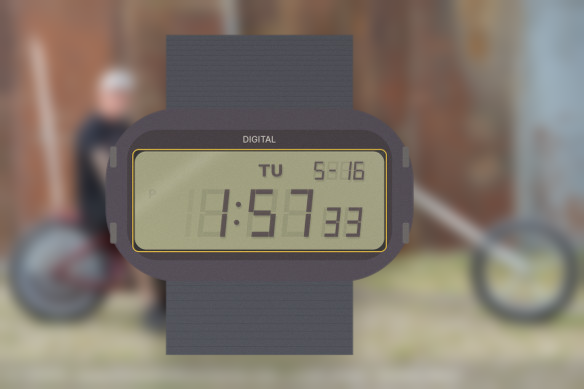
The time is 1:57:33
